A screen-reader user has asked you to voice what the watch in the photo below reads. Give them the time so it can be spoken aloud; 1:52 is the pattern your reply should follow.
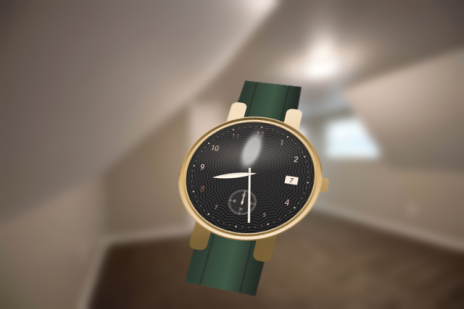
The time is 8:28
